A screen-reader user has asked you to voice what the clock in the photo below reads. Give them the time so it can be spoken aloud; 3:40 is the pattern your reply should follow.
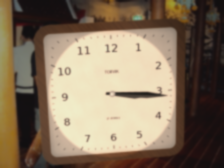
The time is 3:16
